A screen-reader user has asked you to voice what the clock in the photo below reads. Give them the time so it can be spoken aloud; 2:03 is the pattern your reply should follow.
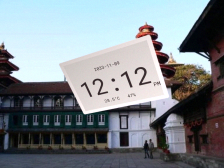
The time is 12:12
